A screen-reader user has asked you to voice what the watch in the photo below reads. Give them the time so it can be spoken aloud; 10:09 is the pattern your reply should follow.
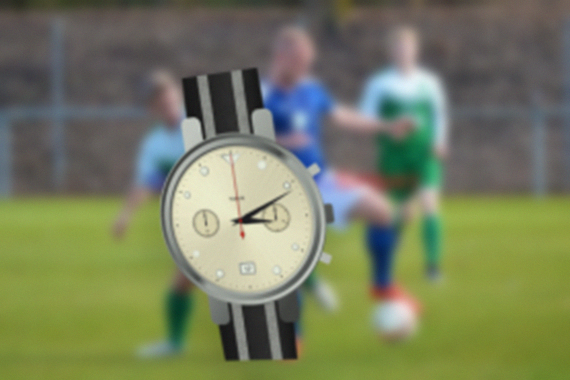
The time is 3:11
